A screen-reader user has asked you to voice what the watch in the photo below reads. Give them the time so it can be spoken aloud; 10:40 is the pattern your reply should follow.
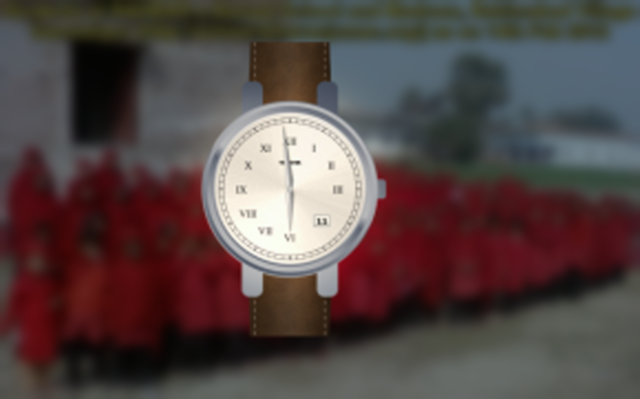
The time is 5:59
